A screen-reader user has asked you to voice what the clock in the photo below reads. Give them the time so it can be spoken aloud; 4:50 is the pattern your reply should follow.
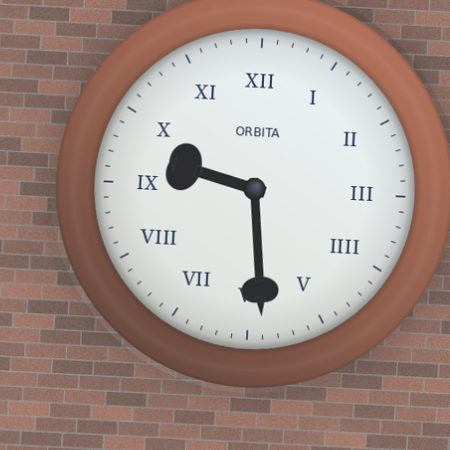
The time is 9:29
